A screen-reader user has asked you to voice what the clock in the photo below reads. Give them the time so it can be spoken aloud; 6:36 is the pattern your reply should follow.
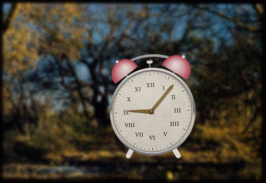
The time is 9:07
